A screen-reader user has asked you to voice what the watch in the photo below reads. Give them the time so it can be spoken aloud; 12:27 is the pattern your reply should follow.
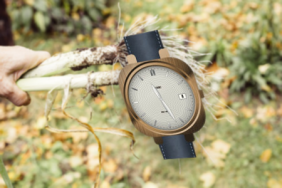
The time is 11:27
